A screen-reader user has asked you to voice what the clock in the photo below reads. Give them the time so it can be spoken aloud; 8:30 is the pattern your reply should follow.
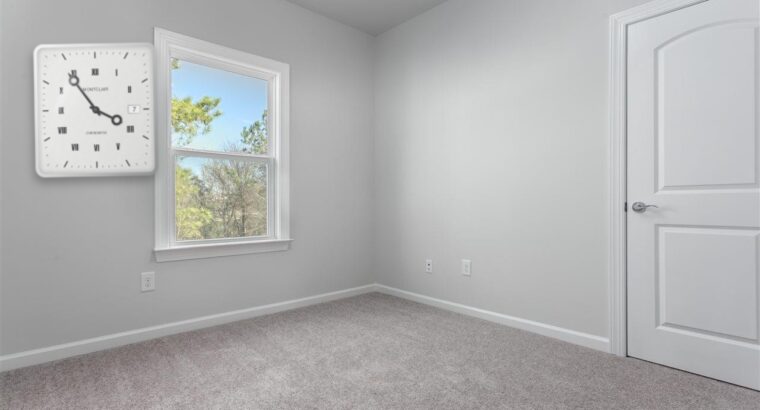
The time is 3:54
